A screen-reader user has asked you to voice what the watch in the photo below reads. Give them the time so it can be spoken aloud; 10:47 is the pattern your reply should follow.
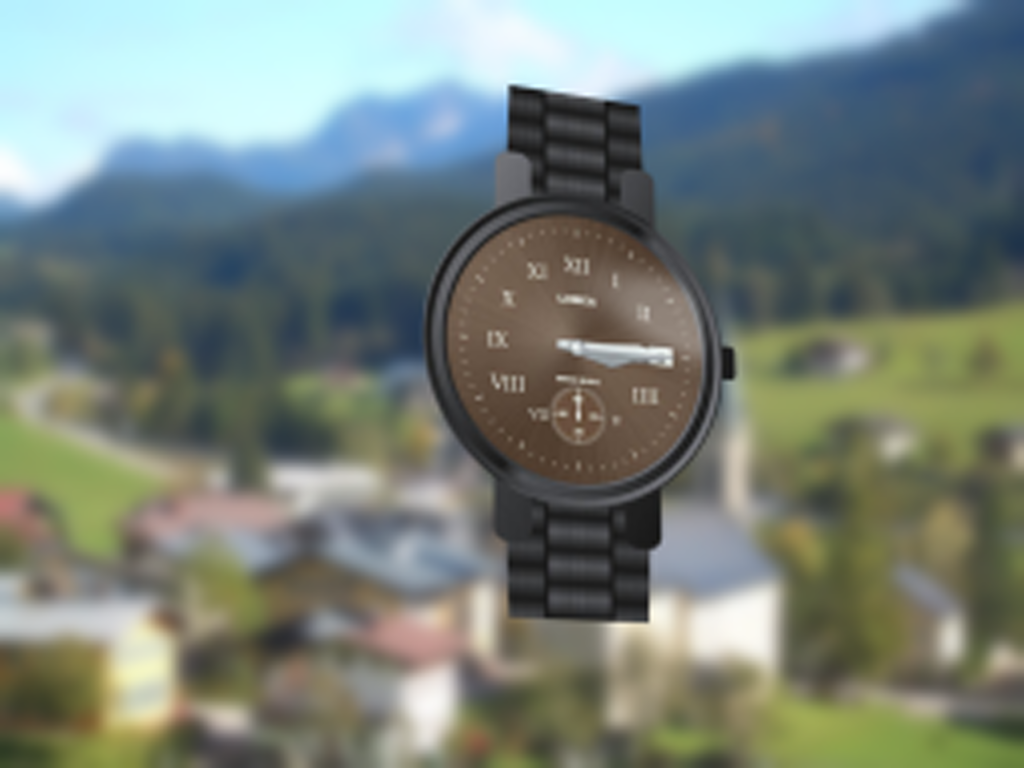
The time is 3:15
